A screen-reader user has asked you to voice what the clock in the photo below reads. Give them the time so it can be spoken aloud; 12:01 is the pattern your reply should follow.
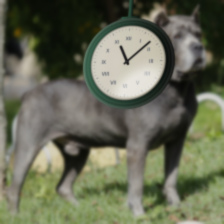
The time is 11:08
